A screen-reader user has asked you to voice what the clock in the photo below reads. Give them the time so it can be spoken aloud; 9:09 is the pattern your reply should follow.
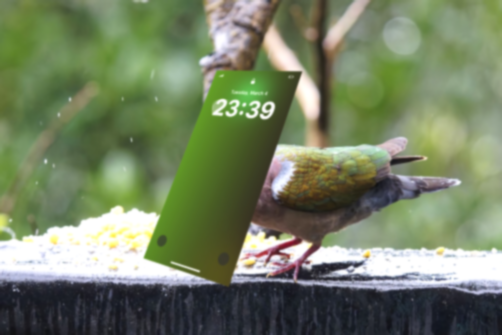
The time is 23:39
